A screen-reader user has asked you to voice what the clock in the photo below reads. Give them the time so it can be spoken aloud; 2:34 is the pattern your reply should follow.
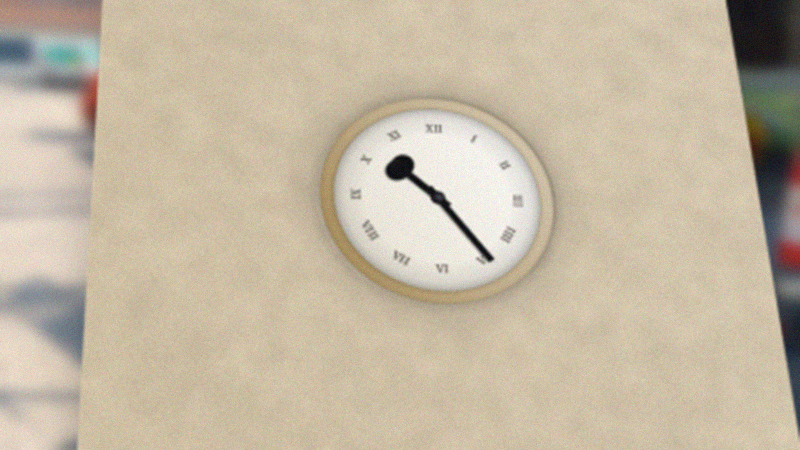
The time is 10:24
